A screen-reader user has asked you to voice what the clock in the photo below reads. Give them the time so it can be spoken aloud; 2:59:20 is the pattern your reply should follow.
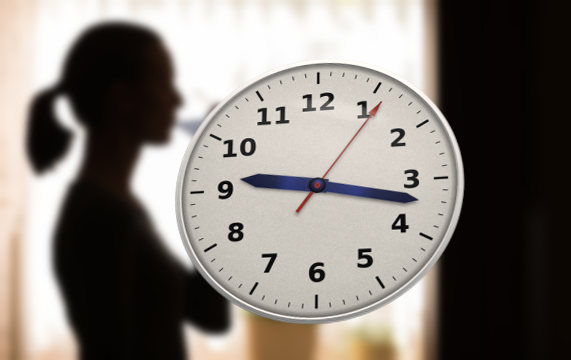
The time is 9:17:06
